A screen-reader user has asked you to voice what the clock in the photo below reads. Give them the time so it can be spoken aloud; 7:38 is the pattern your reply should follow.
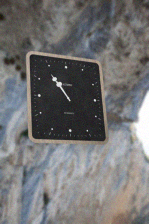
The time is 10:54
